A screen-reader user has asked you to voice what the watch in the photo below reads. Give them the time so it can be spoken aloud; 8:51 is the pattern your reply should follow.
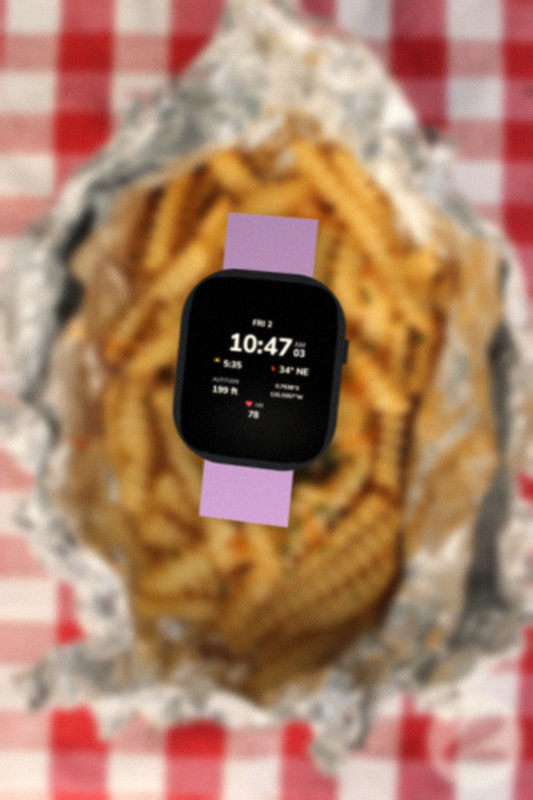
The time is 10:47
